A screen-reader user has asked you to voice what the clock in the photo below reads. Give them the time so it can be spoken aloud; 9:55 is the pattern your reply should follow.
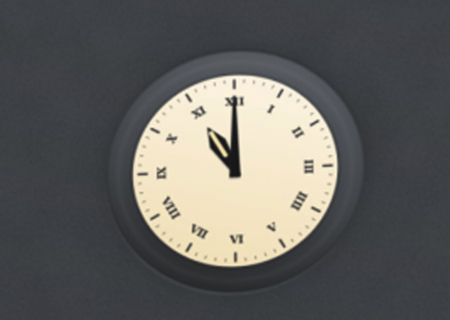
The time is 11:00
